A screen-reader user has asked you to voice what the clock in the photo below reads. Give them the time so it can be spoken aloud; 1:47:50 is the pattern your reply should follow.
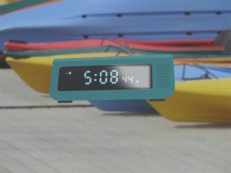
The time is 5:08:44
